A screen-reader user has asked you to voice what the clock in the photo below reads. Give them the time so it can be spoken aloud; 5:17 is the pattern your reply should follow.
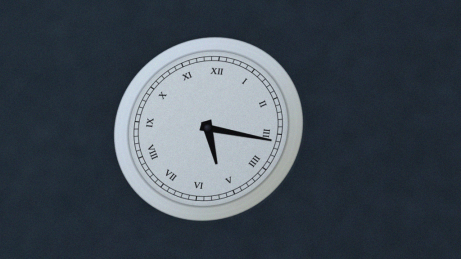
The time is 5:16
